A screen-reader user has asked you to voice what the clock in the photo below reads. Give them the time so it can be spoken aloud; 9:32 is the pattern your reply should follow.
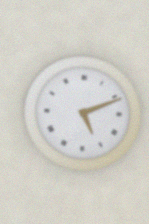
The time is 5:11
